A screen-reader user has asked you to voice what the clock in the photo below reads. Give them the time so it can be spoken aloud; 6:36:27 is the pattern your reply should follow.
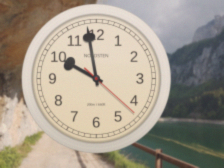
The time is 9:58:22
